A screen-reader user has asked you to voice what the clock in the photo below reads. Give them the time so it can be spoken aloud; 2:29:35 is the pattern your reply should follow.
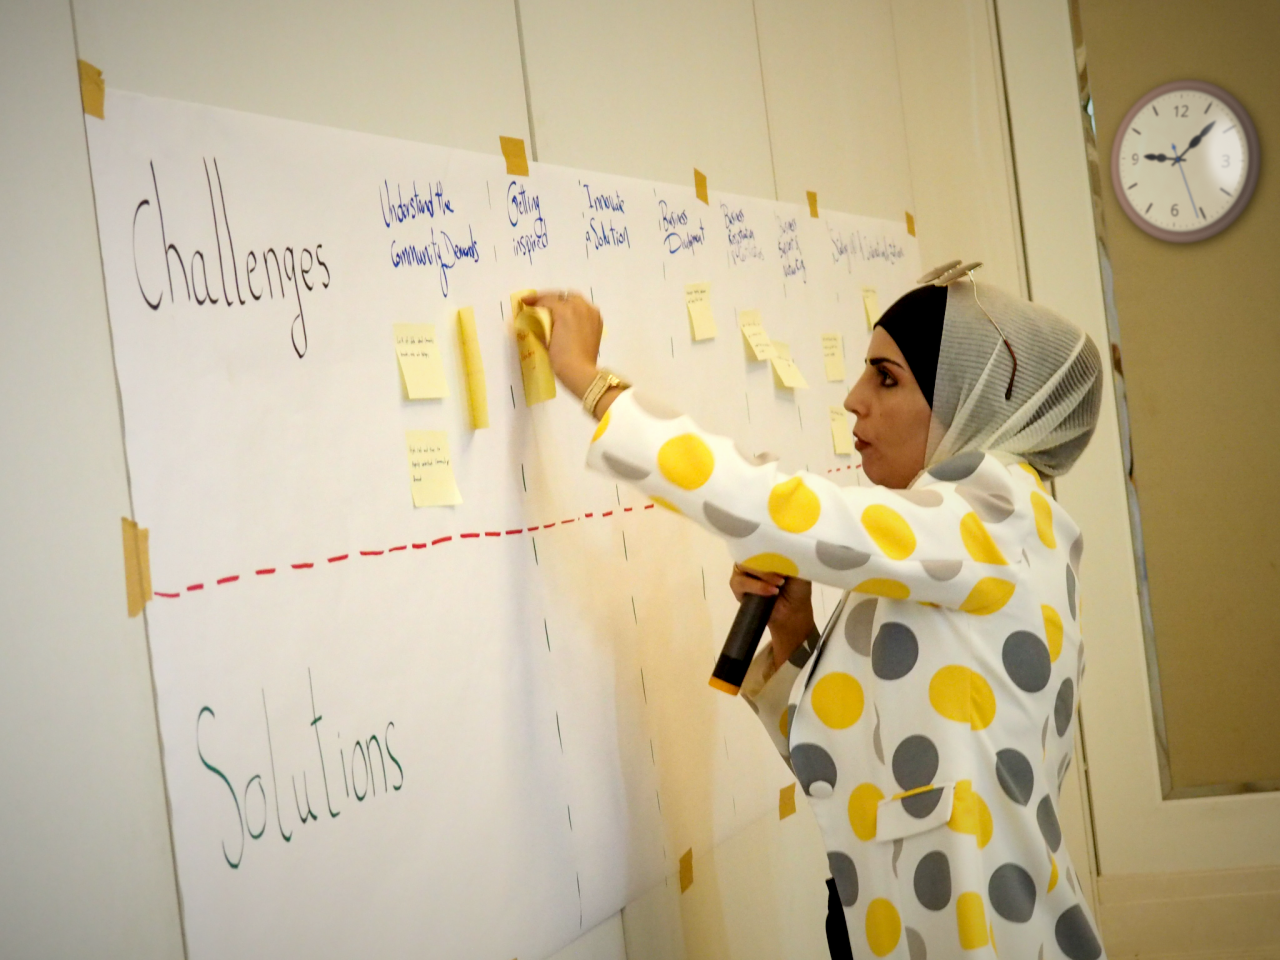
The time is 9:07:26
